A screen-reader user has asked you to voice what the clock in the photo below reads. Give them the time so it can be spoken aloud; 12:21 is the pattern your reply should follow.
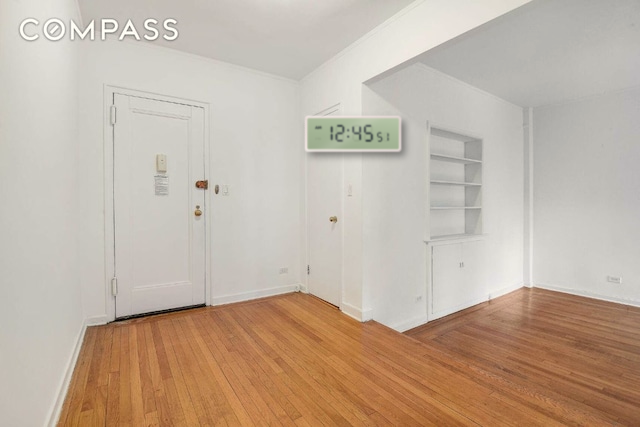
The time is 12:45
